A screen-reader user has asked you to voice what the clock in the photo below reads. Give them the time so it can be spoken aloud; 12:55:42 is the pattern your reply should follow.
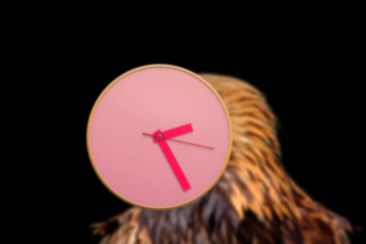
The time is 2:25:17
